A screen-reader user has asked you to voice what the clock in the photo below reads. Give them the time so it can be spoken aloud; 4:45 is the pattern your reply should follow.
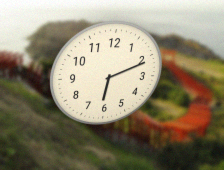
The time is 6:11
